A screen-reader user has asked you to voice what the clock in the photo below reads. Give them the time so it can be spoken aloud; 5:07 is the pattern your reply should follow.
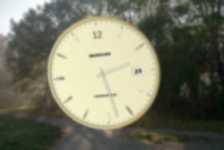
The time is 2:28
